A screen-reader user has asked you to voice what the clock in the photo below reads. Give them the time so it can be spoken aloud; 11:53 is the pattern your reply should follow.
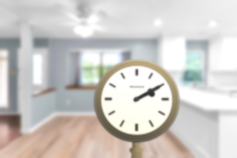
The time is 2:10
